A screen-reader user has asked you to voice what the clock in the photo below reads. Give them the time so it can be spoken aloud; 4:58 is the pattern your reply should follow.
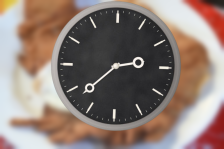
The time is 2:38
